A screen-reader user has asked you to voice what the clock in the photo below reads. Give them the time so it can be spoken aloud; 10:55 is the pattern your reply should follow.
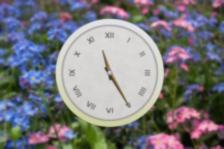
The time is 11:25
